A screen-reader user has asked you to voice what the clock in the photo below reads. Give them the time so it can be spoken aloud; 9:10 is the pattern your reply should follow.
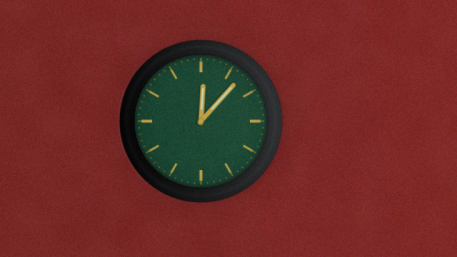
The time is 12:07
